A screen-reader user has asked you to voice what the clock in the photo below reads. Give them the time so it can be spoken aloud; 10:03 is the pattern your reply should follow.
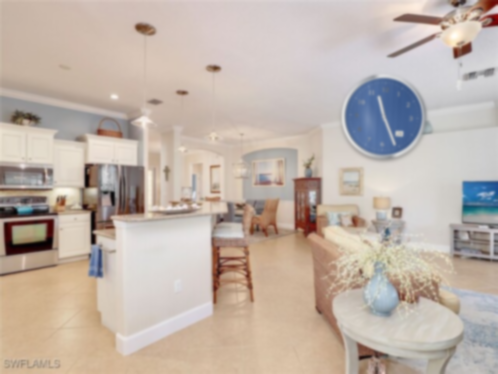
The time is 11:26
